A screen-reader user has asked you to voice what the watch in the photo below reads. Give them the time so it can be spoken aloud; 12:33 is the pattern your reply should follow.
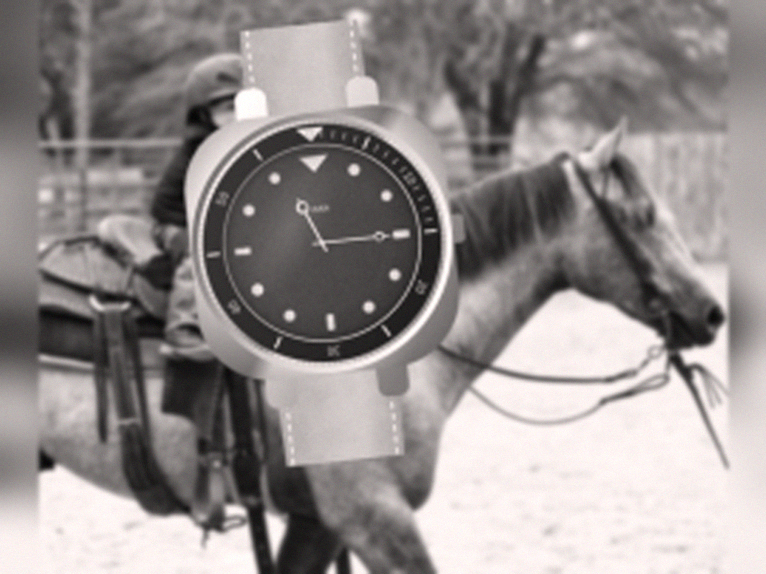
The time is 11:15
